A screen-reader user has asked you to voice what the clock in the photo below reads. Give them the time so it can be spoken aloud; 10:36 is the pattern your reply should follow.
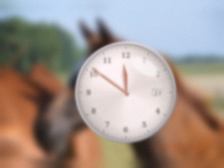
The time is 11:51
